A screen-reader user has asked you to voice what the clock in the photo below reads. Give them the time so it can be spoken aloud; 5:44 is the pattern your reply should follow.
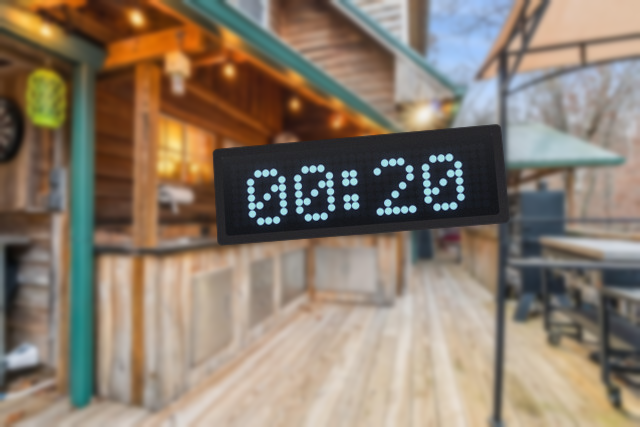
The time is 0:20
